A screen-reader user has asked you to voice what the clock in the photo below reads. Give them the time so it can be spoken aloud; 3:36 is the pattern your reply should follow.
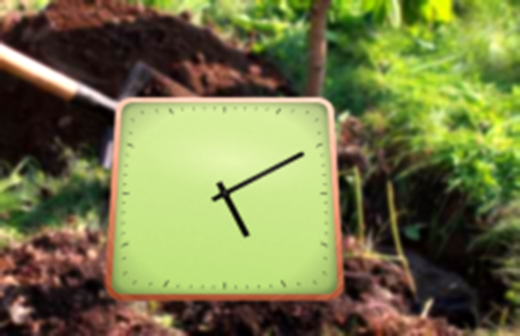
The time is 5:10
